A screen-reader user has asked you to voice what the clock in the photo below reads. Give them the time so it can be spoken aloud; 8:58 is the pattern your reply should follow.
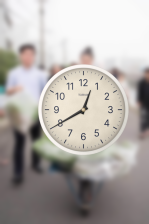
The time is 12:40
